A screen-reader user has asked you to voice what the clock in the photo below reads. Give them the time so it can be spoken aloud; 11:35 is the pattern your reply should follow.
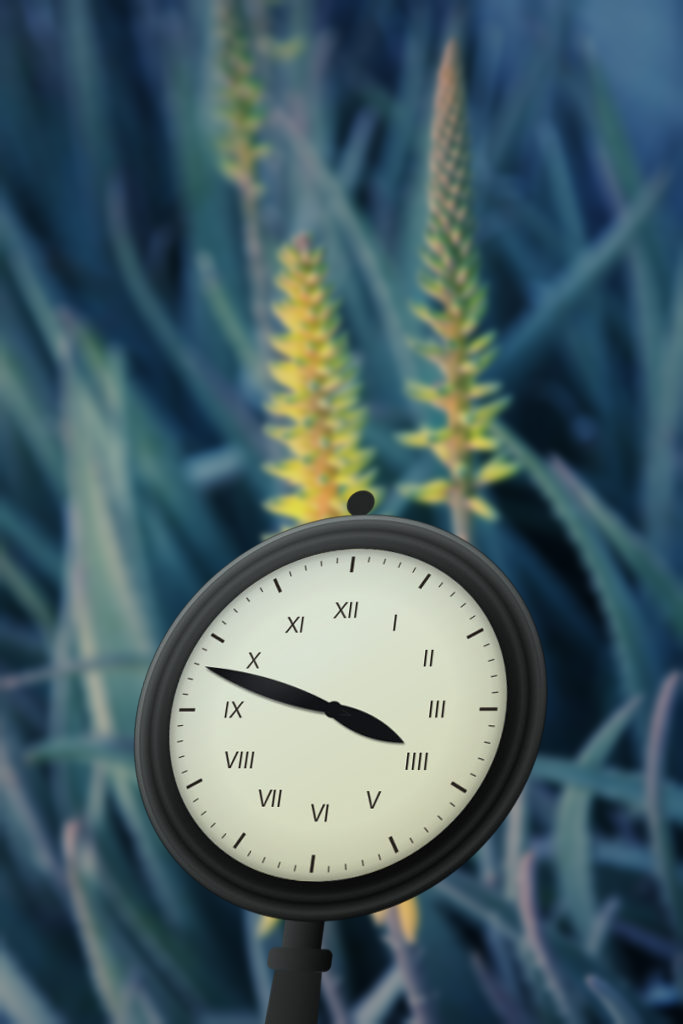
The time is 3:48
